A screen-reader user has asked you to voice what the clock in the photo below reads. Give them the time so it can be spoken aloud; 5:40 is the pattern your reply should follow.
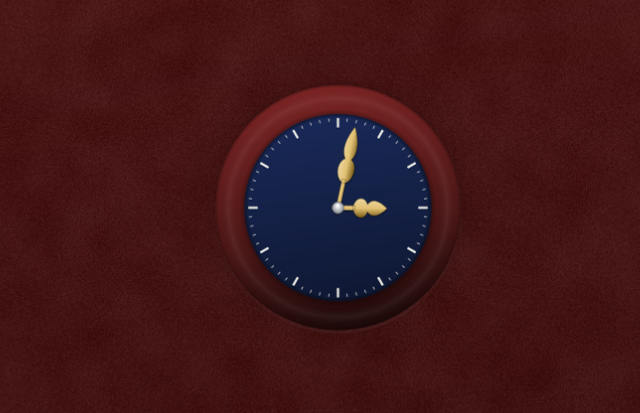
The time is 3:02
